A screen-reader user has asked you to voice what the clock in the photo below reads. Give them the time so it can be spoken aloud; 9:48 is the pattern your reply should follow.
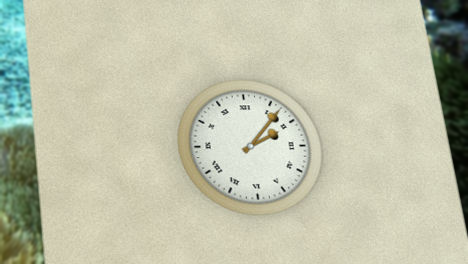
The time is 2:07
